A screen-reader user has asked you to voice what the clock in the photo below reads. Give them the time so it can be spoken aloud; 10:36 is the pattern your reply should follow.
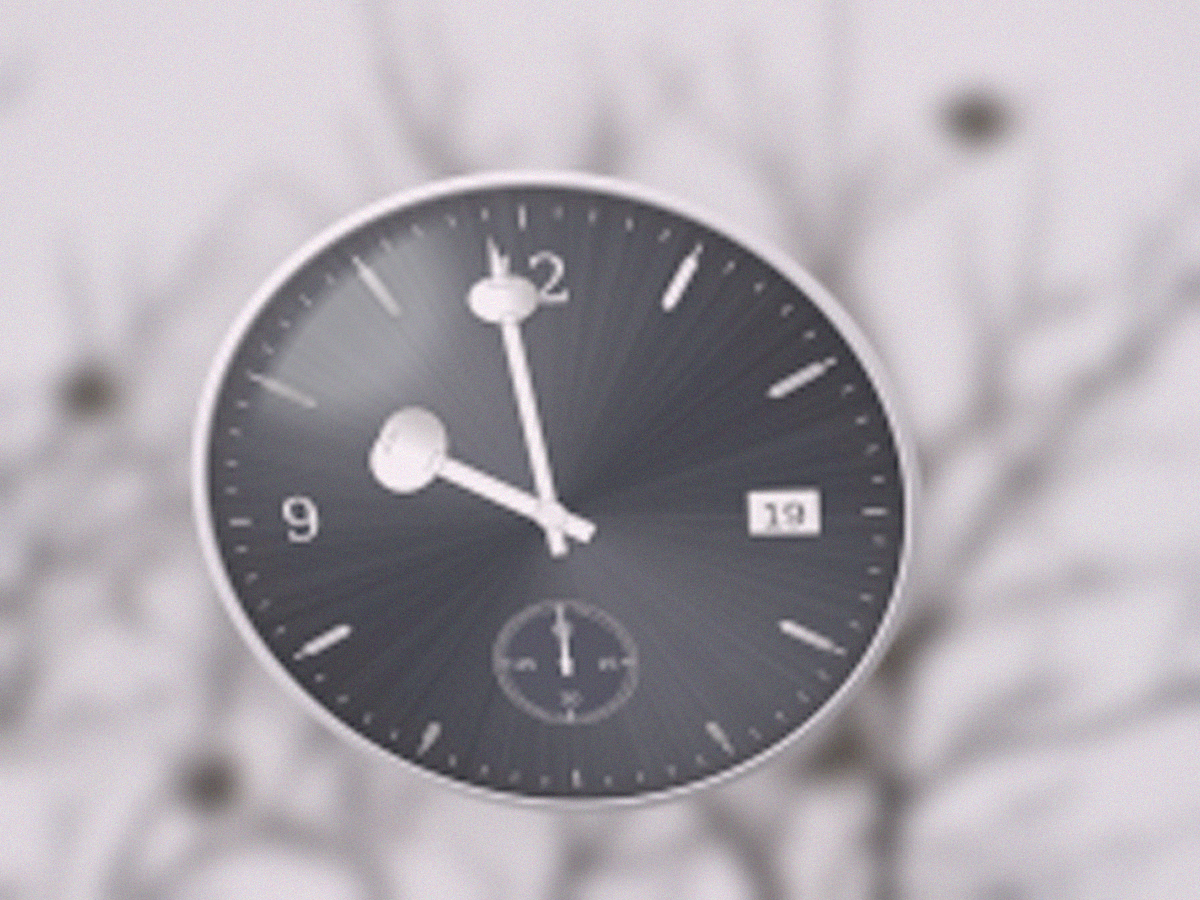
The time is 9:59
